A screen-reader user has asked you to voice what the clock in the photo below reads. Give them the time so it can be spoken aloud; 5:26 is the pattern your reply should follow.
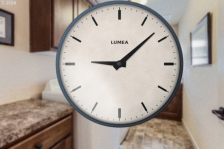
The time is 9:08
